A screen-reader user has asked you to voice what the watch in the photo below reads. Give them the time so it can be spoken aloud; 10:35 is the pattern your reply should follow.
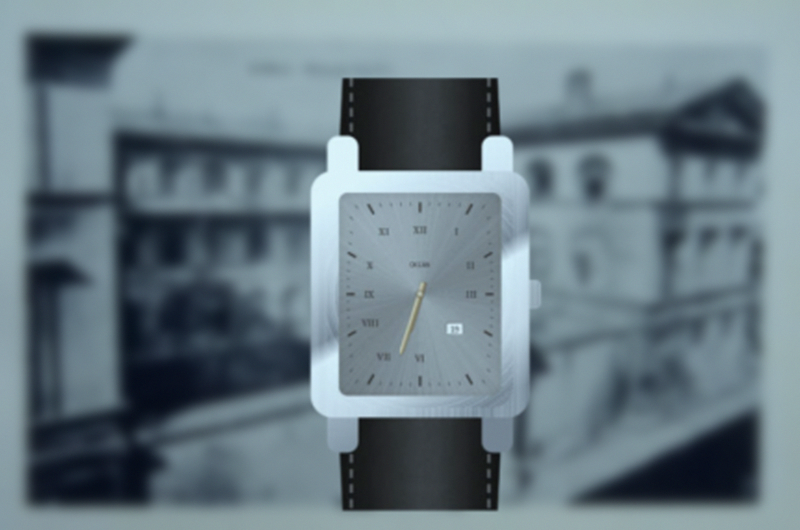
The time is 6:33
